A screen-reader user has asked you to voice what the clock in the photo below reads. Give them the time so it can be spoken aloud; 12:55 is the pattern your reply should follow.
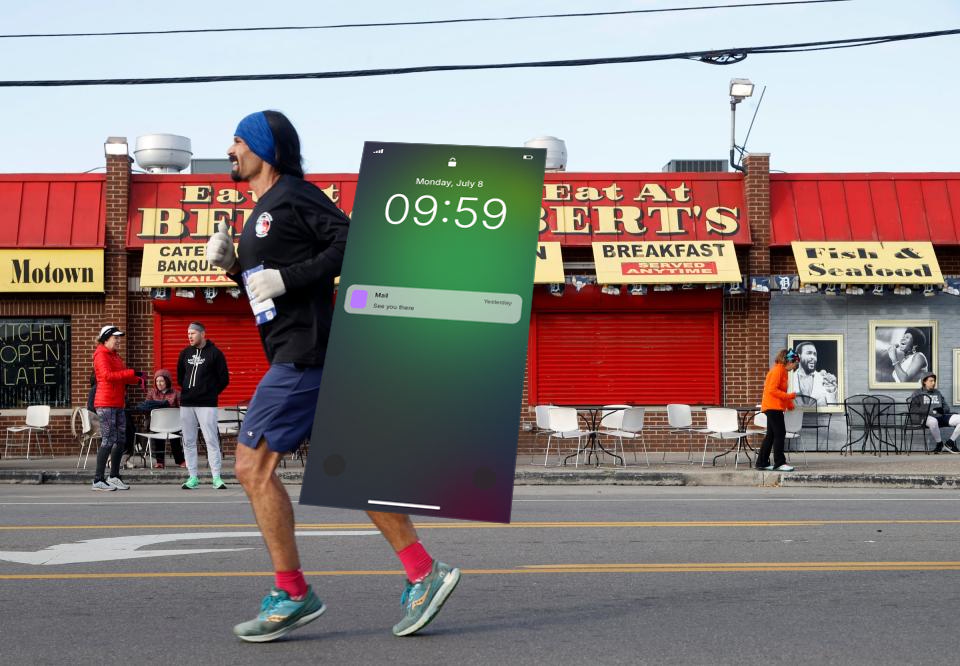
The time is 9:59
